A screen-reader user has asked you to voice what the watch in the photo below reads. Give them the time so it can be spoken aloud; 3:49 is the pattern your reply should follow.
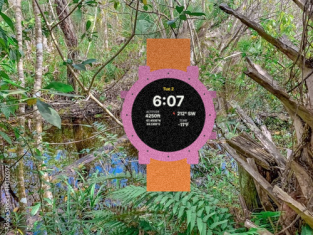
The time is 6:07
